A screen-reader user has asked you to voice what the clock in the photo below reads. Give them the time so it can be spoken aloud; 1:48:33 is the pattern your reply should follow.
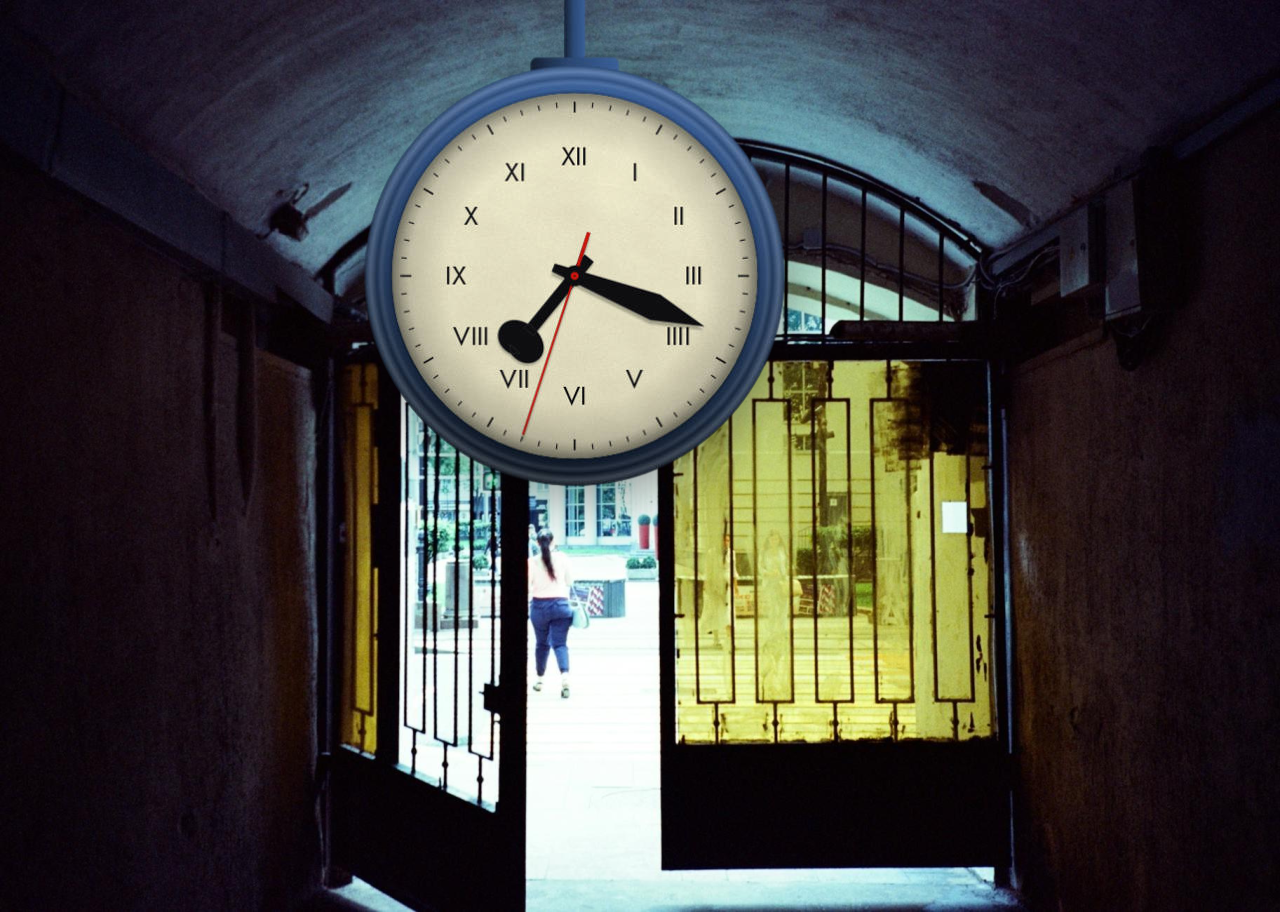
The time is 7:18:33
